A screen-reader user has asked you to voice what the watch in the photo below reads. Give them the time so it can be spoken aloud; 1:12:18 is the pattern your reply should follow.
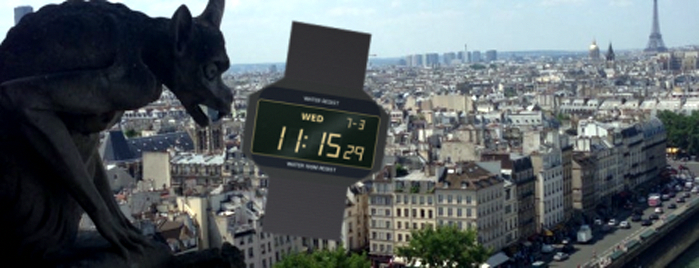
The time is 11:15:29
